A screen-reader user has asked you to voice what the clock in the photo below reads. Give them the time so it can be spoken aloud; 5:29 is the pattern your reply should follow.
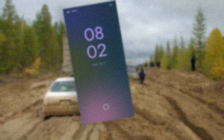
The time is 8:02
